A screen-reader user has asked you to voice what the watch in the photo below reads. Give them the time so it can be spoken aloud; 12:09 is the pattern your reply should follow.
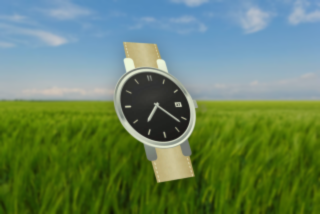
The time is 7:22
